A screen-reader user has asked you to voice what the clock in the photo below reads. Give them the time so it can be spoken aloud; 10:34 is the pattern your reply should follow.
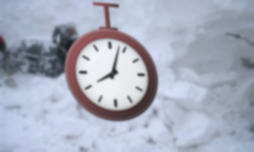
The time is 8:03
